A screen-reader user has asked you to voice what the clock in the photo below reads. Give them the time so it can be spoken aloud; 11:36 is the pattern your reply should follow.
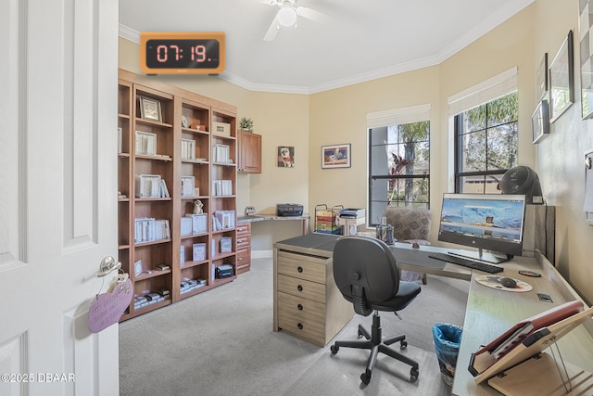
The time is 7:19
